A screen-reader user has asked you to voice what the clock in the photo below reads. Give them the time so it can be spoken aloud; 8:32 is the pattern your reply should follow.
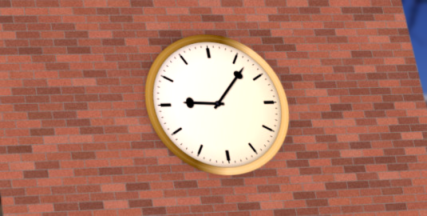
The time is 9:07
